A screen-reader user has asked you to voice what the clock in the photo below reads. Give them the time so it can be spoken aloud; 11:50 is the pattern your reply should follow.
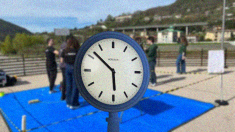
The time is 5:52
